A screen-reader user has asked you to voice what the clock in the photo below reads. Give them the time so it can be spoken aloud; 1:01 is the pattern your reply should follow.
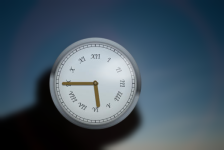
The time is 5:45
